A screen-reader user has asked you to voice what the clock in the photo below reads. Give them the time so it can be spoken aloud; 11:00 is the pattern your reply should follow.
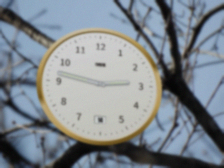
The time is 2:47
